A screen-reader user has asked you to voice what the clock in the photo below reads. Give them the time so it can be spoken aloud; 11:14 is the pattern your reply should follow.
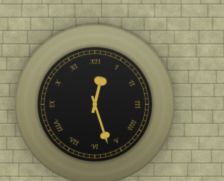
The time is 12:27
